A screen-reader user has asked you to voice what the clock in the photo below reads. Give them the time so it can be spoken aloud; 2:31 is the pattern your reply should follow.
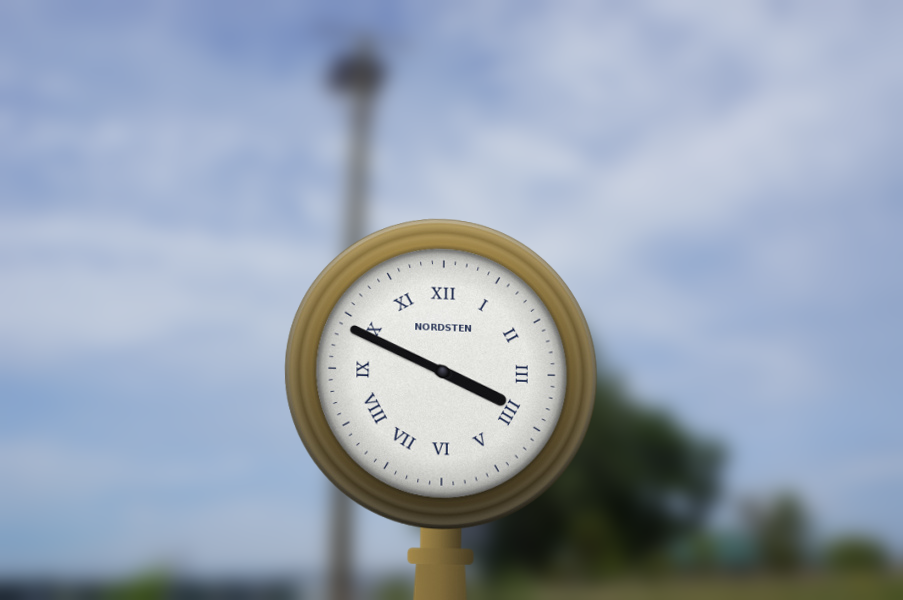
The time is 3:49
